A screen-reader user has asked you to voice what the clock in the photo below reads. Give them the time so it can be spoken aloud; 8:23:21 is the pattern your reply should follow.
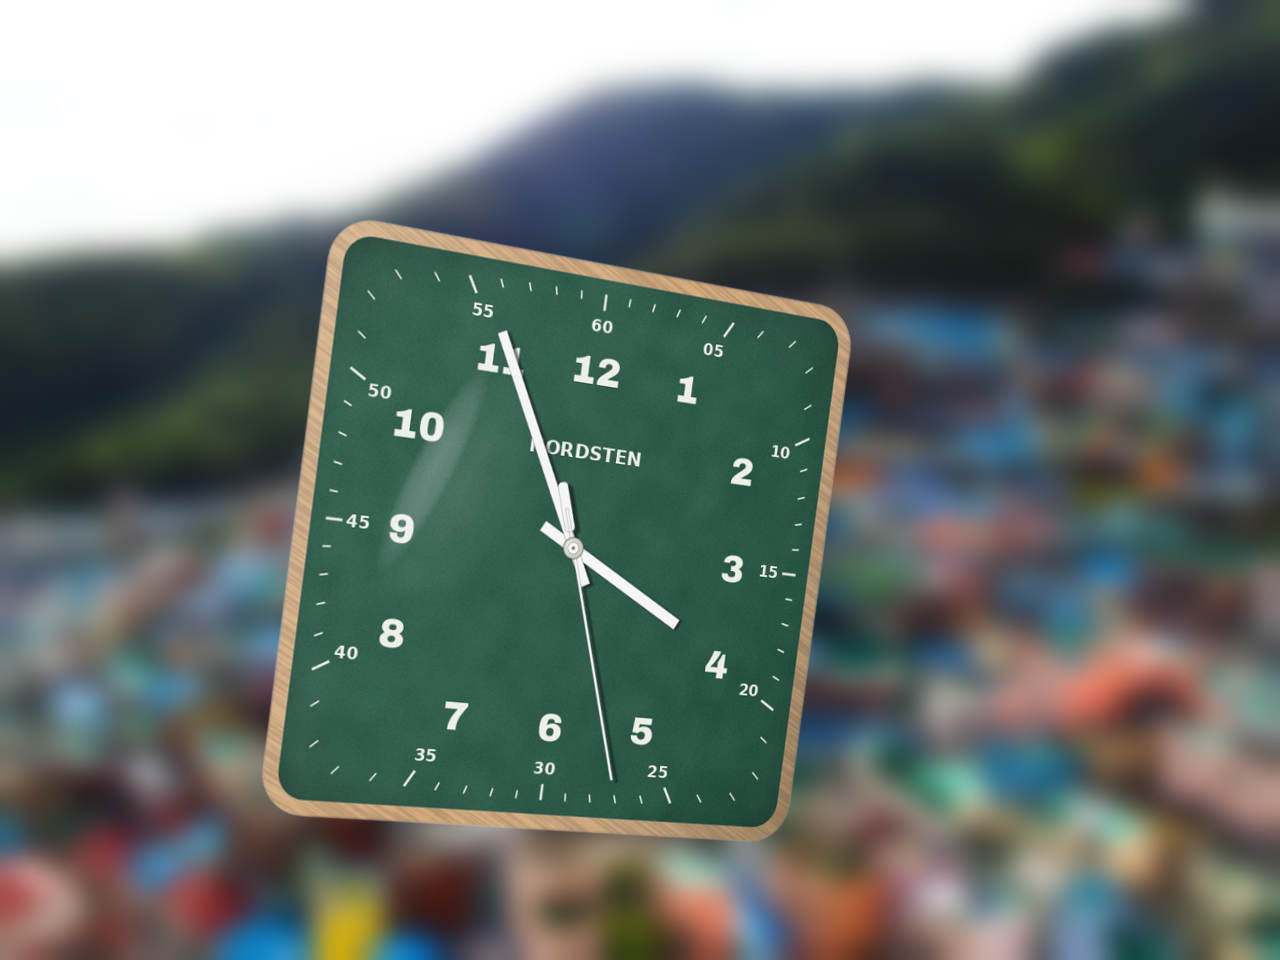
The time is 3:55:27
